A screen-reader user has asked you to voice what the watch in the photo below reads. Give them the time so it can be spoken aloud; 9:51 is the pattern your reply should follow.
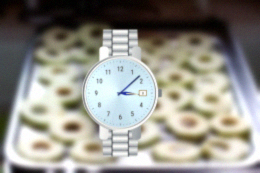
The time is 3:08
